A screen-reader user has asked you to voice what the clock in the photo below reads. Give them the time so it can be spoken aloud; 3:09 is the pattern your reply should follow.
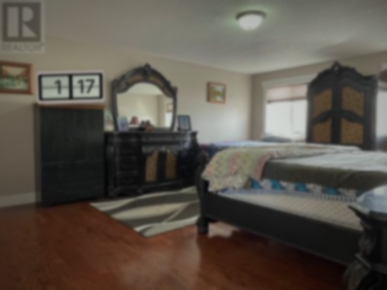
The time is 1:17
